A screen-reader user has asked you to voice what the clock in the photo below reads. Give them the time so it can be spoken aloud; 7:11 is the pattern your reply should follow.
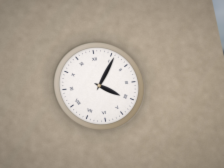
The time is 4:06
